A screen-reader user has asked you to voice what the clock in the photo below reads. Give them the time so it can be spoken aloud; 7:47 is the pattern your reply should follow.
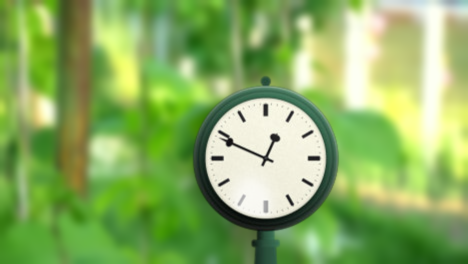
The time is 12:49
